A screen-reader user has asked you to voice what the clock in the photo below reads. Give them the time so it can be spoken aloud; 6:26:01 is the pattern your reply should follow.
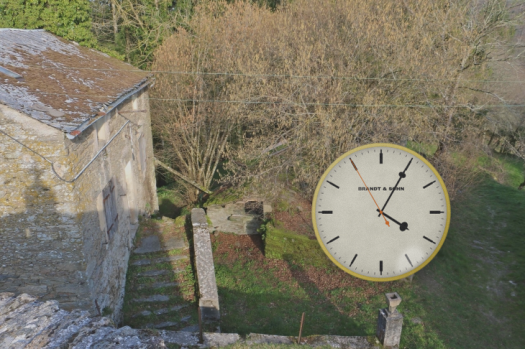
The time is 4:04:55
